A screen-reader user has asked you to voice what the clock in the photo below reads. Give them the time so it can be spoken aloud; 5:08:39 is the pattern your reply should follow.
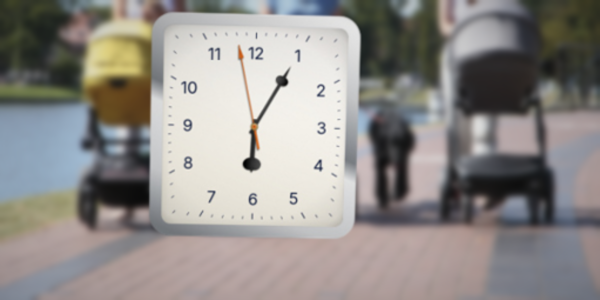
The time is 6:04:58
